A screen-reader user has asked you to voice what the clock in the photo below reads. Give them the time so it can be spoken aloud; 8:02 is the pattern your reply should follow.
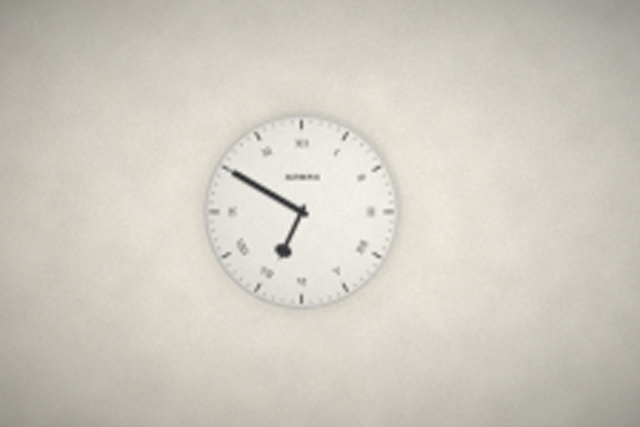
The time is 6:50
